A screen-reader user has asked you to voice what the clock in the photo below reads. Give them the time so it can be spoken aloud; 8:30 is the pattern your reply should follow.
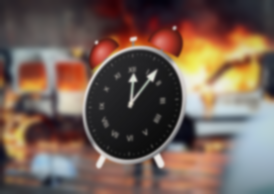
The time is 12:07
